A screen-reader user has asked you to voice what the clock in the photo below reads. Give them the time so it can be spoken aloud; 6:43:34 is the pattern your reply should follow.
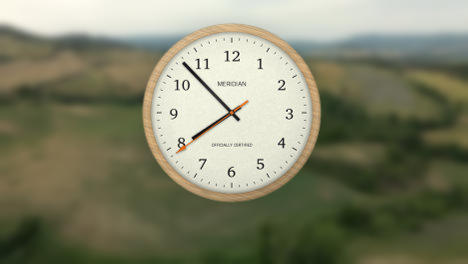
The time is 7:52:39
